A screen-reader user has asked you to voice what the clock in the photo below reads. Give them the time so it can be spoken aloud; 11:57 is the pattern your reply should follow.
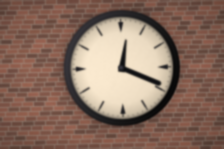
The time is 12:19
